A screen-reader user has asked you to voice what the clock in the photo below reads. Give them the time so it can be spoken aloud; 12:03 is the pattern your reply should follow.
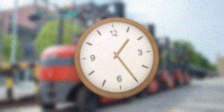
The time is 1:25
